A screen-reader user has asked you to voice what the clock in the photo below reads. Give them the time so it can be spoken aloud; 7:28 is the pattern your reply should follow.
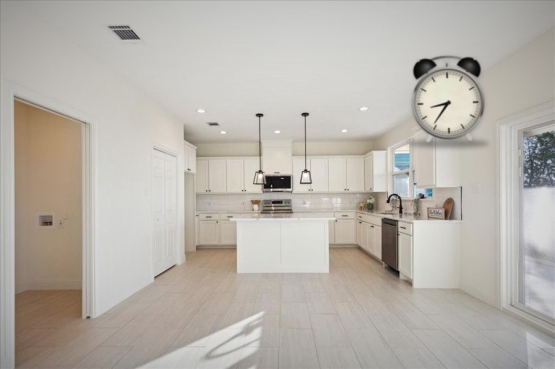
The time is 8:36
